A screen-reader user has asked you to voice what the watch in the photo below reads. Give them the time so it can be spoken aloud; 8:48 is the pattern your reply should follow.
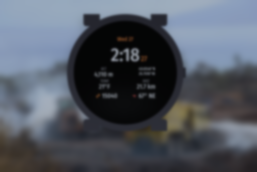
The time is 2:18
